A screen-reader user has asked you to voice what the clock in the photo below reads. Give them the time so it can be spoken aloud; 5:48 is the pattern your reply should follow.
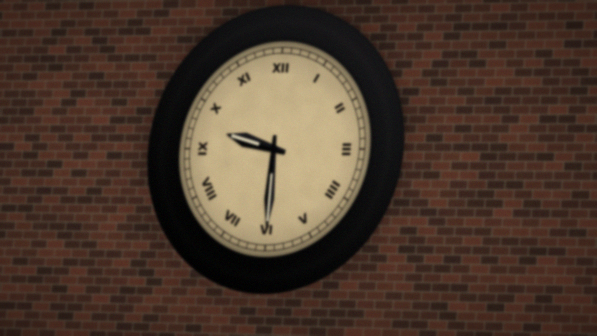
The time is 9:30
